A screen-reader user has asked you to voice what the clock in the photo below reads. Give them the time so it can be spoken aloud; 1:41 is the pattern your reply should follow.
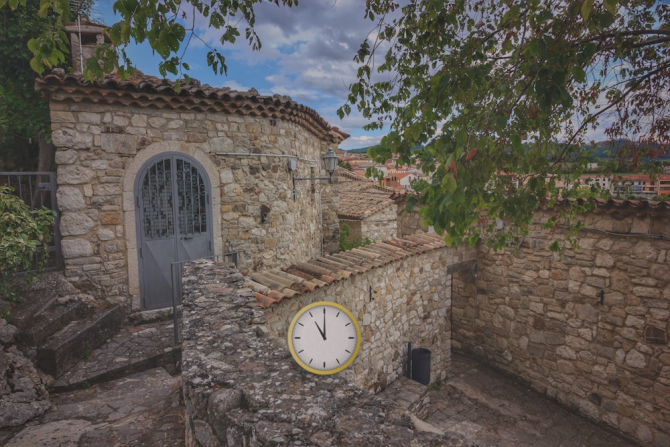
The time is 11:00
